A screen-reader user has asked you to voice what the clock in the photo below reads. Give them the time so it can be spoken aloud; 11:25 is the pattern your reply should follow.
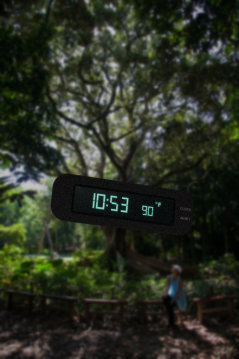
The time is 10:53
